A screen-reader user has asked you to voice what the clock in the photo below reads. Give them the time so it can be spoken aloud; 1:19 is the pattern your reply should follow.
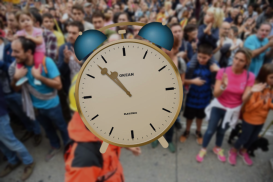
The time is 10:53
